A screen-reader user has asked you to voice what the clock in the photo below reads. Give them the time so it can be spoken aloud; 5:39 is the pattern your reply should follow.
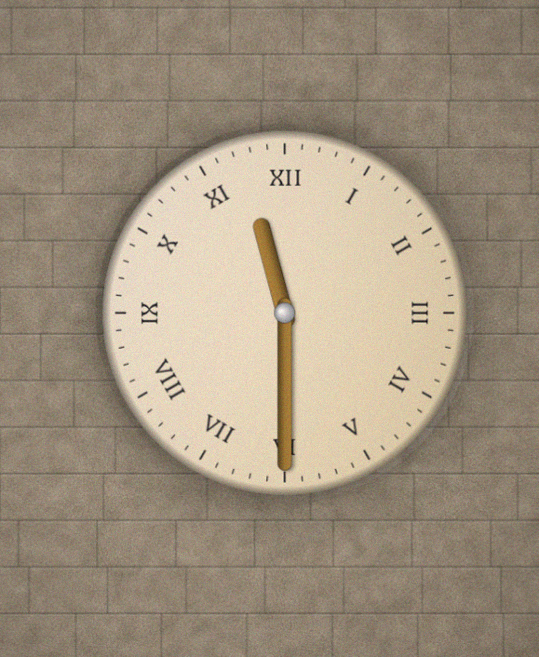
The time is 11:30
